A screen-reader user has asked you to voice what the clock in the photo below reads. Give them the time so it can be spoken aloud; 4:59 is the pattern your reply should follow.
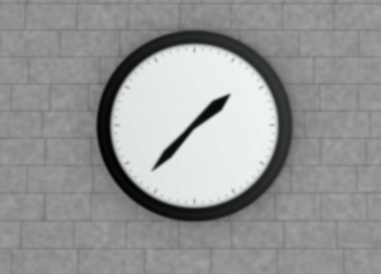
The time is 1:37
